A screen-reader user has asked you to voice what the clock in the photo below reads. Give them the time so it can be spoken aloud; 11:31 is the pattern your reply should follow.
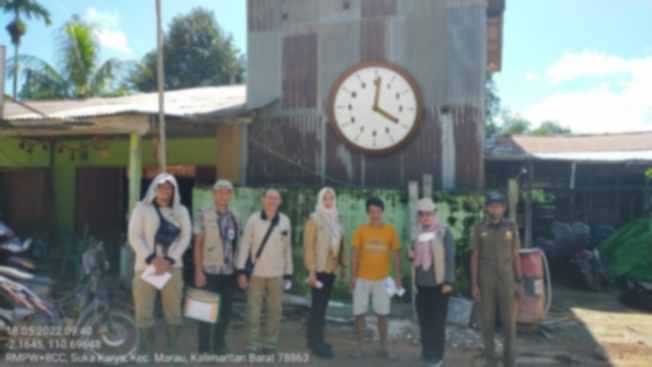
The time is 4:01
